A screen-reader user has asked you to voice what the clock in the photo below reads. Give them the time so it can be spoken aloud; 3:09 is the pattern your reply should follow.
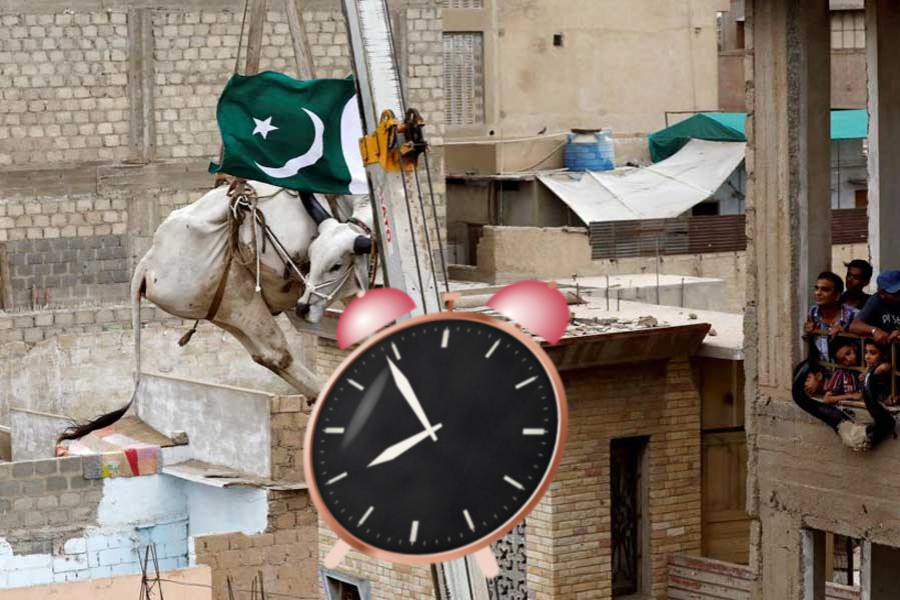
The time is 7:54
